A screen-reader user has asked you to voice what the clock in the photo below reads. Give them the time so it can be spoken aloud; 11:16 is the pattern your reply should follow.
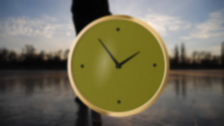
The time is 1:54
